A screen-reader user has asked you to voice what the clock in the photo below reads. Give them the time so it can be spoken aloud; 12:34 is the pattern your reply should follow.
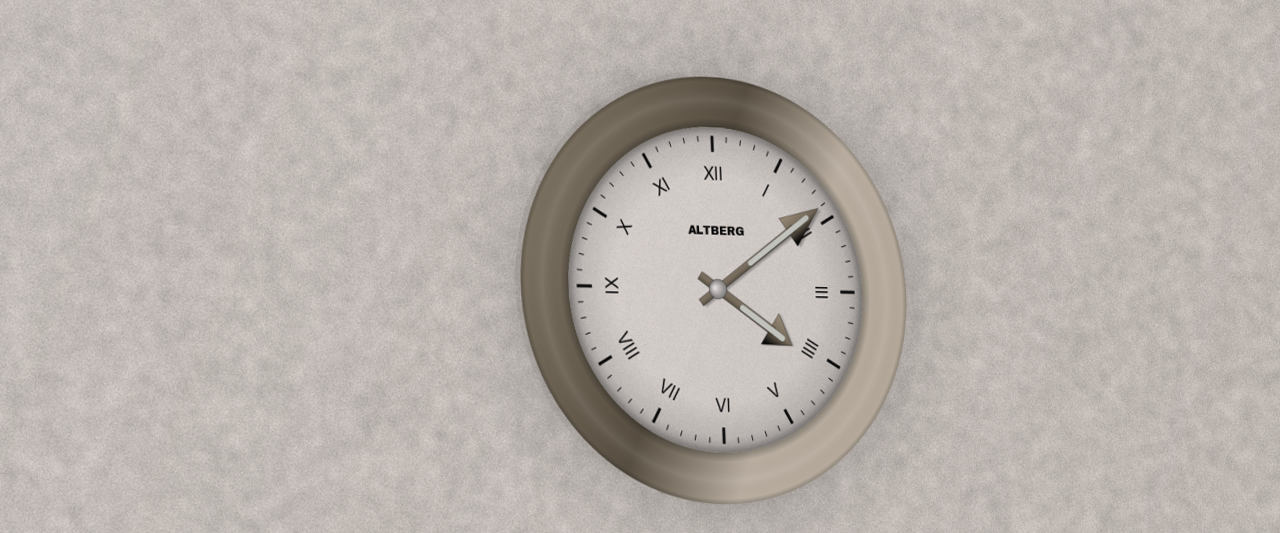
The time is 4:09
